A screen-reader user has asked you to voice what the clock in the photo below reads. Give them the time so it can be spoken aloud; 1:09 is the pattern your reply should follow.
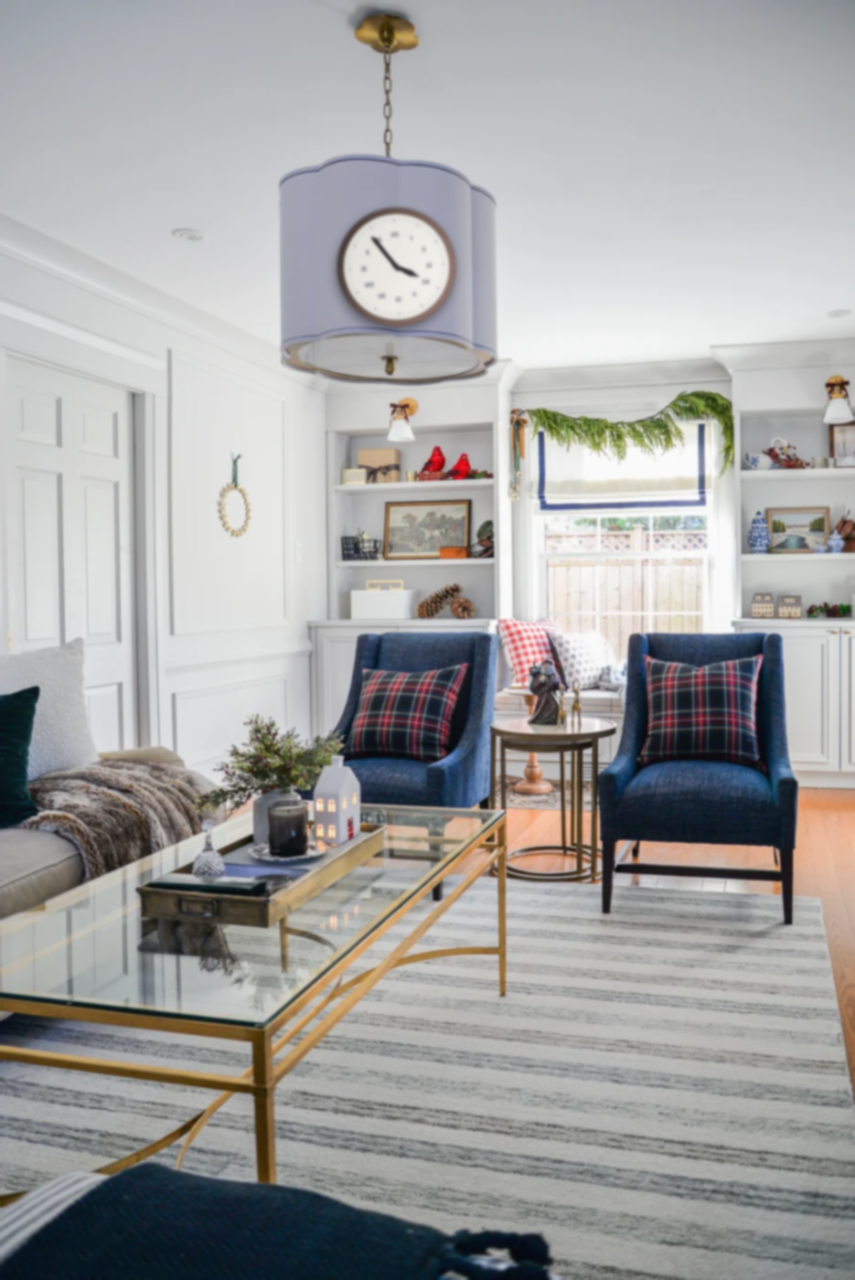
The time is 3:54
